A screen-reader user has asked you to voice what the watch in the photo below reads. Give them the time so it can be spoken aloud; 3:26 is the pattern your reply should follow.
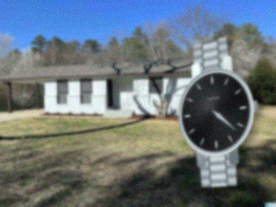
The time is 4:22
